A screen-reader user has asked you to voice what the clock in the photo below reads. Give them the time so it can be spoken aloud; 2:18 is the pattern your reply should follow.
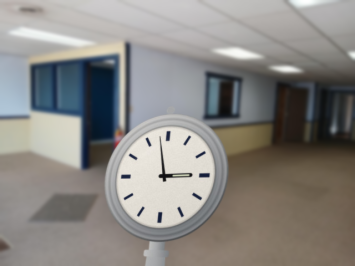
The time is 2:58
